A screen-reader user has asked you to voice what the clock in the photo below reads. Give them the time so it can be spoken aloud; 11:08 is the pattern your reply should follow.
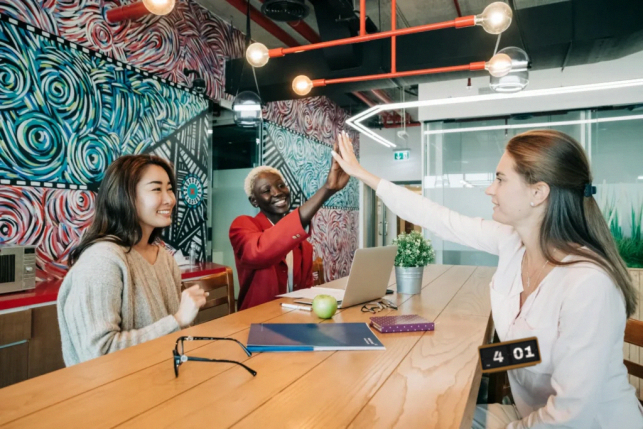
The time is 4:01
